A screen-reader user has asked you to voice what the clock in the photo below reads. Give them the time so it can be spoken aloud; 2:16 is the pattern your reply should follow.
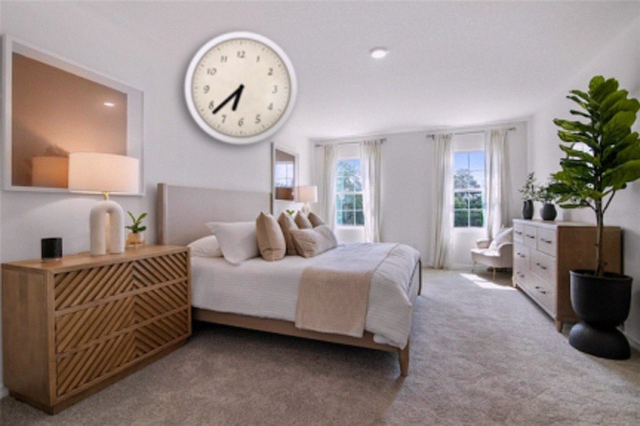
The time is 6:38
